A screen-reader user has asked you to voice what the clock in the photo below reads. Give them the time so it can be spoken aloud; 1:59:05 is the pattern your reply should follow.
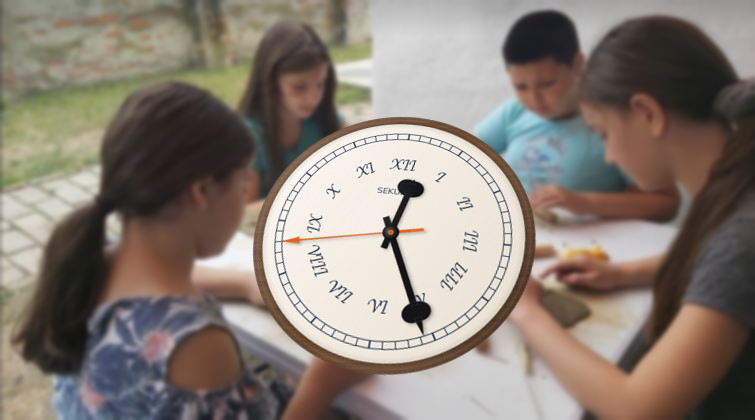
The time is 12:25:43
